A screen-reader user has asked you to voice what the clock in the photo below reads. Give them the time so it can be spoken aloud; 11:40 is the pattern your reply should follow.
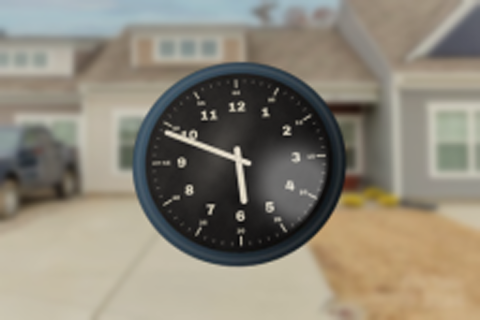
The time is 5:49
